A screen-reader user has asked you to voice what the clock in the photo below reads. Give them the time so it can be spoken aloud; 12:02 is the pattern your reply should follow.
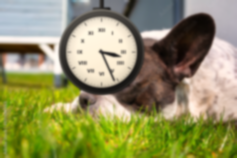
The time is 3:26
